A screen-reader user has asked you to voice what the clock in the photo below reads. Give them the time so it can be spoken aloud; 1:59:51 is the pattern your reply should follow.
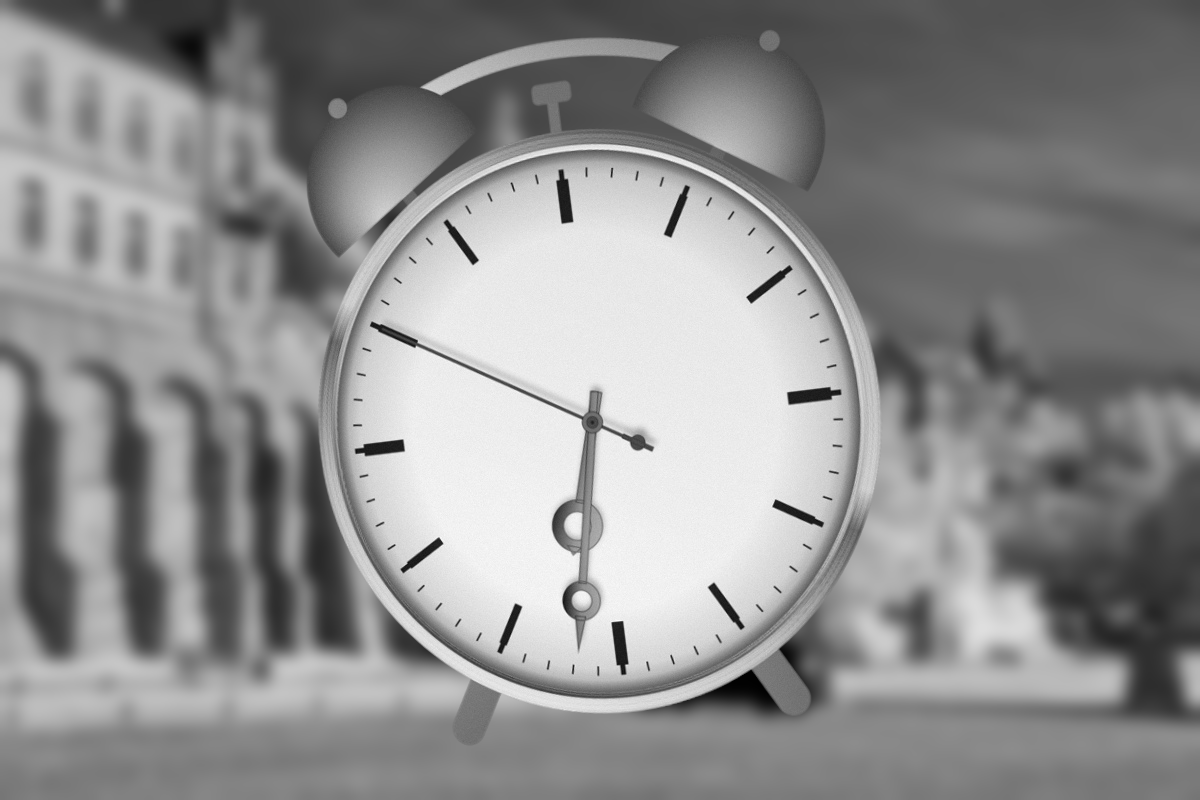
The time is 6:31:50
